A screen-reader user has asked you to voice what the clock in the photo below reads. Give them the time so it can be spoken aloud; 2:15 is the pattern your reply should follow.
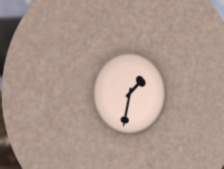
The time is 1:32
